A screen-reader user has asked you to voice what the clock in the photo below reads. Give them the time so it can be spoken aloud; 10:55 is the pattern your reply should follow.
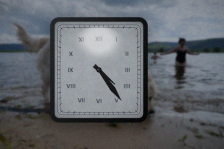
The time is 4:24
